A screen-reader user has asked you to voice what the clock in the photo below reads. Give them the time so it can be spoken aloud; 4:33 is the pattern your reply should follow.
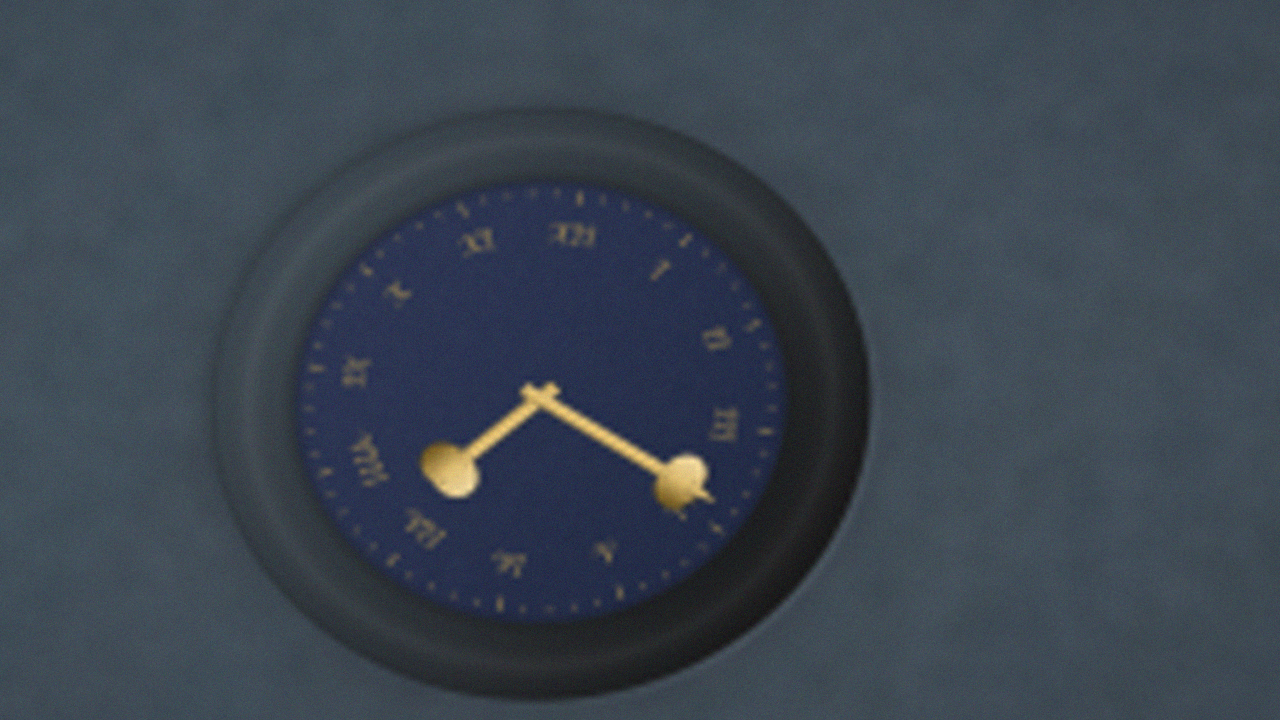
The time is 7:19
